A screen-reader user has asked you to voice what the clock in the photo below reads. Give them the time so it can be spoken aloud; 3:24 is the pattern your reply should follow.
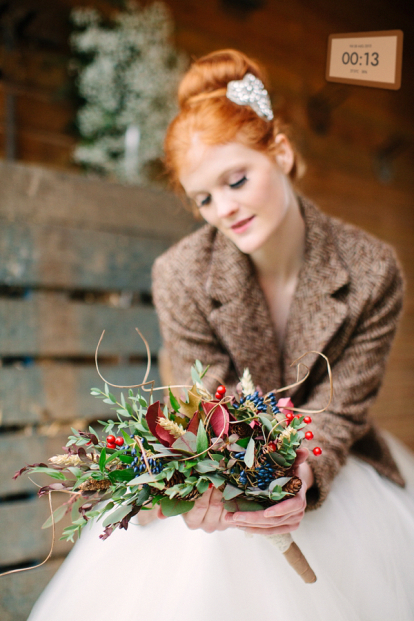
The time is 0:13
